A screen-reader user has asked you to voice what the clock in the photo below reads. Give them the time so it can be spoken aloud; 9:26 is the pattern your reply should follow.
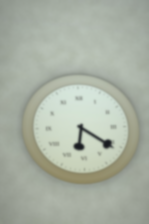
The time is 6:21
